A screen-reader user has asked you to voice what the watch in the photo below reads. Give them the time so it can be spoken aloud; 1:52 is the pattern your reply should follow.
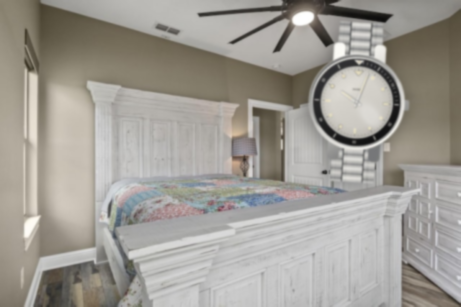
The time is 10:03
